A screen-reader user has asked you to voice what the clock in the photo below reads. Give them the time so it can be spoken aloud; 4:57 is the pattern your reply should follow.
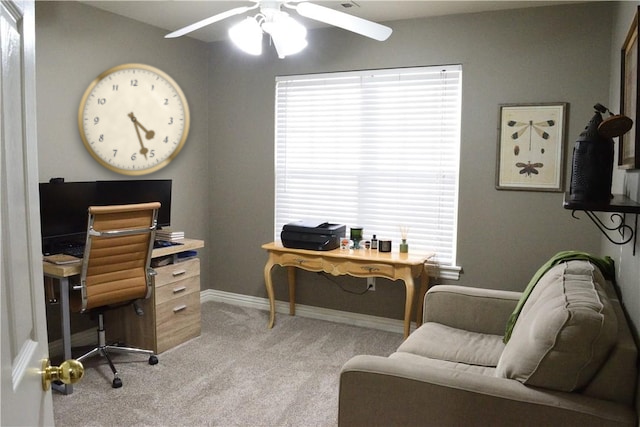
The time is 4:27
